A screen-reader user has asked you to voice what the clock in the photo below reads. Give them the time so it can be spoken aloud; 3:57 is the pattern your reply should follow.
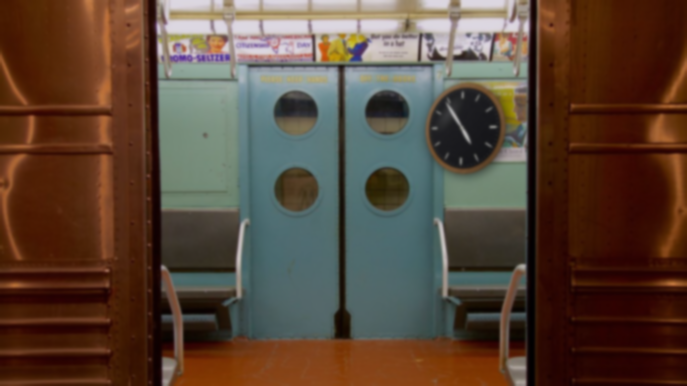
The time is 4:54
